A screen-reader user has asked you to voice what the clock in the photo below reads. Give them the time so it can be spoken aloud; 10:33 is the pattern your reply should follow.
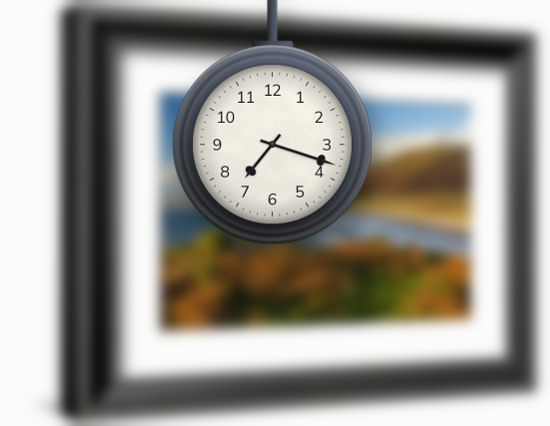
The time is 7:18
